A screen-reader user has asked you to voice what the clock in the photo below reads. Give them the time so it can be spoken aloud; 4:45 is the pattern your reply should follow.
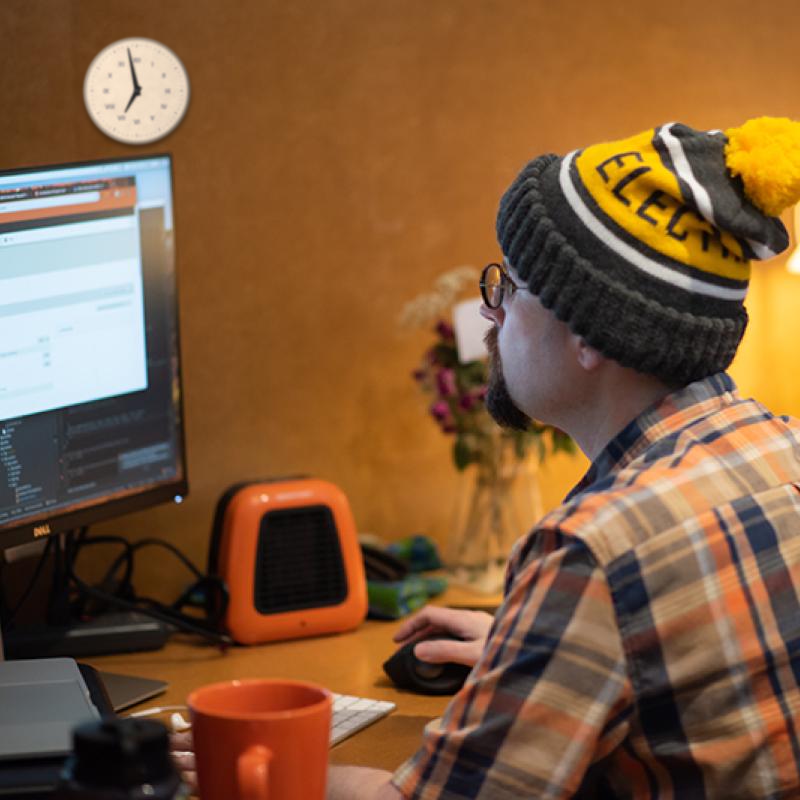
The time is 6:58
